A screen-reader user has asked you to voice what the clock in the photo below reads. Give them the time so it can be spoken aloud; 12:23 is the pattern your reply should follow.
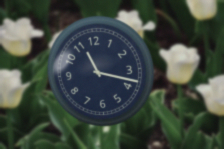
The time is 11:18
